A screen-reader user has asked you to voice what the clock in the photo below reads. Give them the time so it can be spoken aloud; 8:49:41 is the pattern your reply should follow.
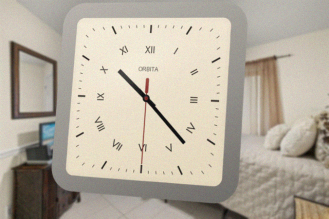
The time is 10:22:30
